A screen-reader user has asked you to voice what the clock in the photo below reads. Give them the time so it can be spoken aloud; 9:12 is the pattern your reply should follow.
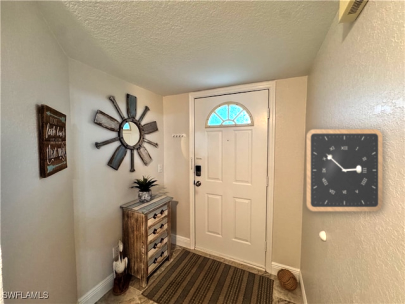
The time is 2:52
